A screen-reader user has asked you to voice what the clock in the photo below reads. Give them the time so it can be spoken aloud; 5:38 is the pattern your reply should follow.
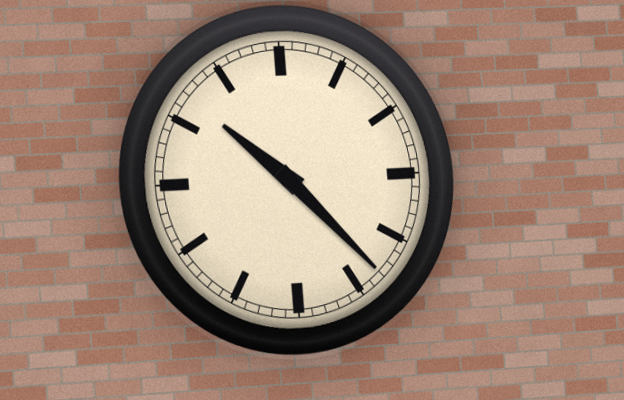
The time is 10:23
